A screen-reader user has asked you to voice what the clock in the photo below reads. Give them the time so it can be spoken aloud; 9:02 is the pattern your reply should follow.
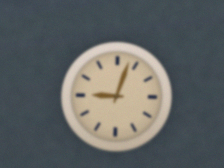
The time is 9:03
